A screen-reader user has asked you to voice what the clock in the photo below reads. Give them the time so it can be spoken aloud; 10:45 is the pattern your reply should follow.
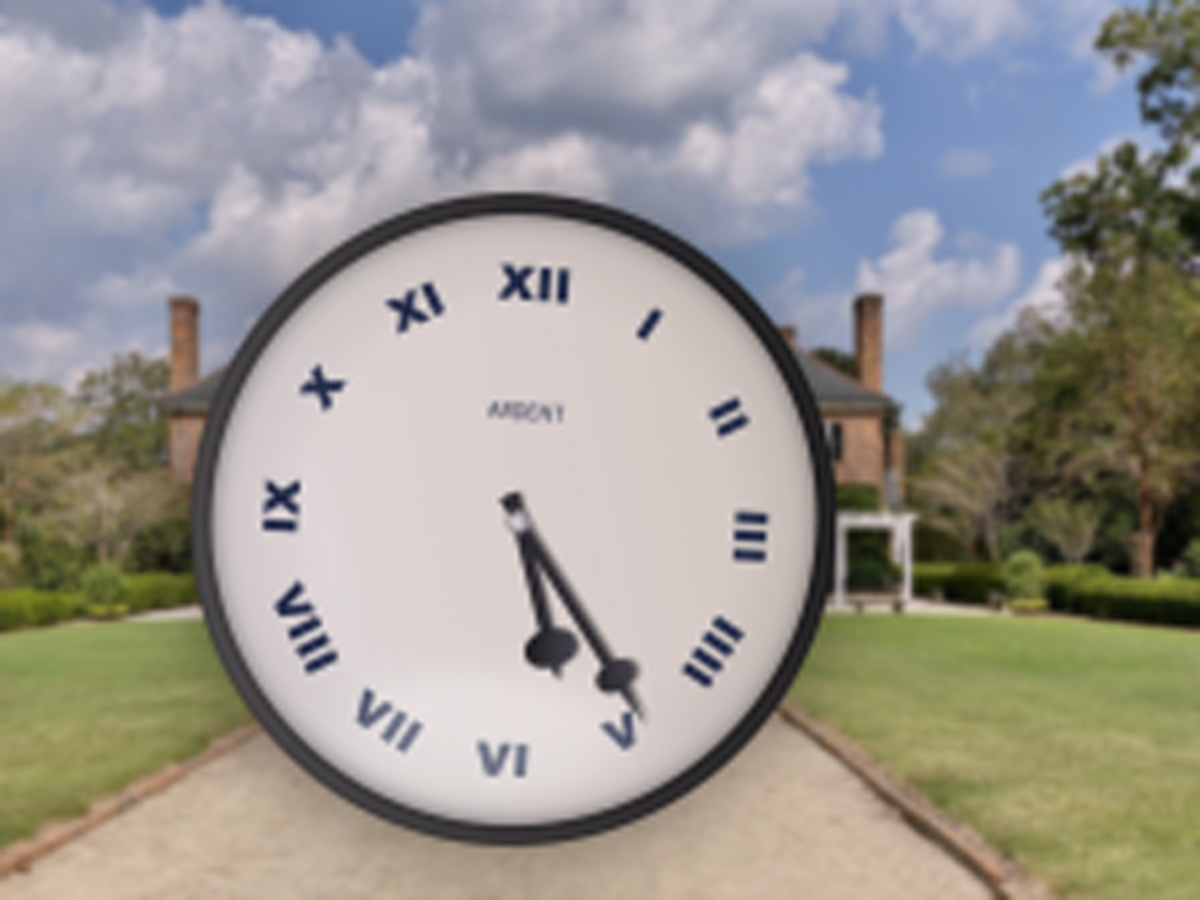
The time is 5:24
